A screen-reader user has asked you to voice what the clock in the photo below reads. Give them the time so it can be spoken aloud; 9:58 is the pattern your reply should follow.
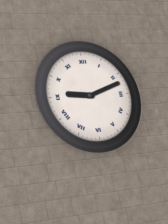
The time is 9:12
